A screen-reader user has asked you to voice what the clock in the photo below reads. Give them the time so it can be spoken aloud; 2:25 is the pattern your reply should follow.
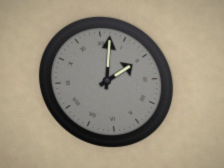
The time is 2:02
